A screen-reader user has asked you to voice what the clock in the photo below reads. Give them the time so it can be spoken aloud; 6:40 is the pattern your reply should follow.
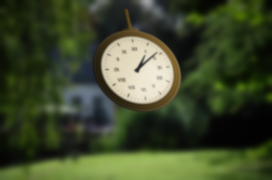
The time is 1:09
